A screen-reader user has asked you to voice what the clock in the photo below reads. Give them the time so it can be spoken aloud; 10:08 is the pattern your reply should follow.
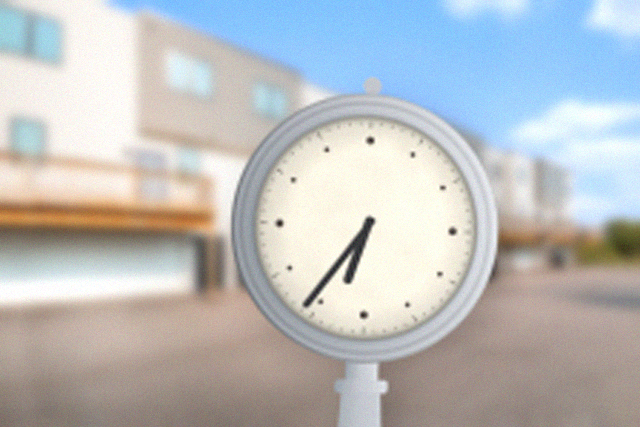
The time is 6:36
